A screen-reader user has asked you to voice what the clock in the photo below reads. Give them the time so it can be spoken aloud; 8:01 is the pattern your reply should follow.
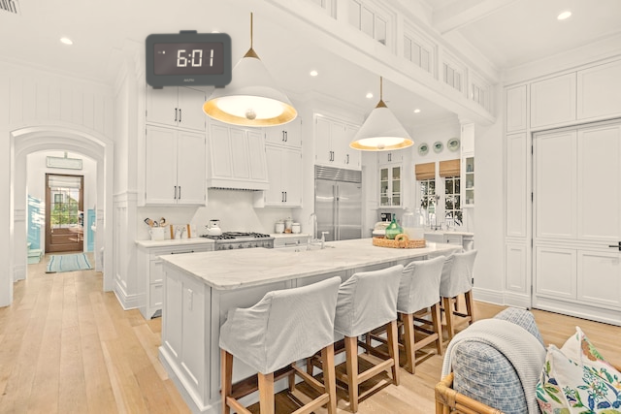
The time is 6:01
